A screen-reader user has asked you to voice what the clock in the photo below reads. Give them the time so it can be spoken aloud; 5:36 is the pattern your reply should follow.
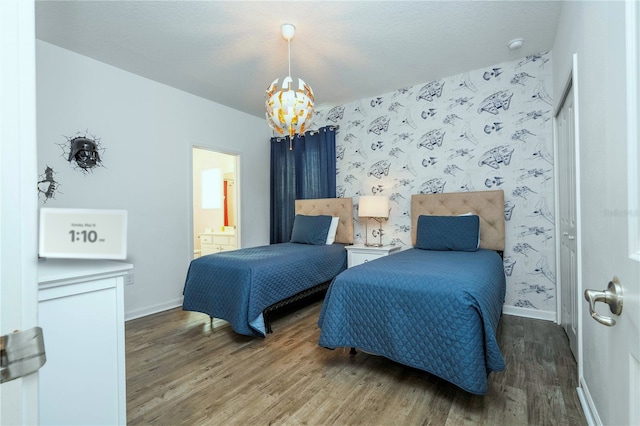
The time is 1:10
